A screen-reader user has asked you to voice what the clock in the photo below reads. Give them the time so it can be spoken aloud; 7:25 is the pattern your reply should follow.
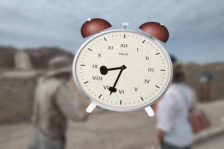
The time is 8:33
